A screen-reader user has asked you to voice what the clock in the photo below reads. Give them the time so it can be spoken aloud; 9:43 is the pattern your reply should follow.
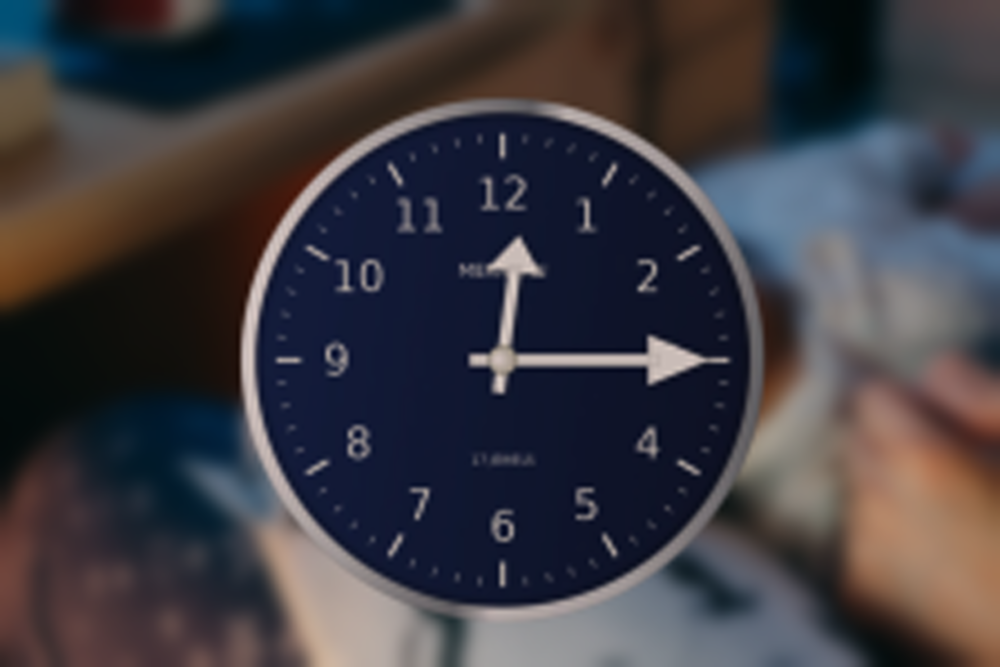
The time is 12:15
